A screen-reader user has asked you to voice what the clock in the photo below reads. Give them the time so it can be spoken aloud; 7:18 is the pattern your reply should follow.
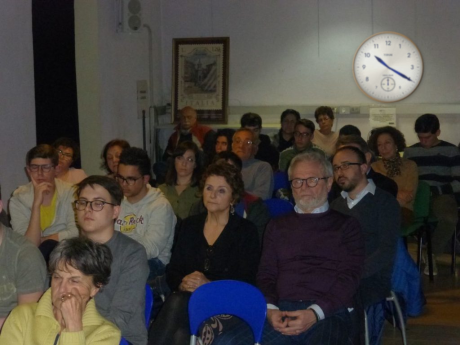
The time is 10:20
